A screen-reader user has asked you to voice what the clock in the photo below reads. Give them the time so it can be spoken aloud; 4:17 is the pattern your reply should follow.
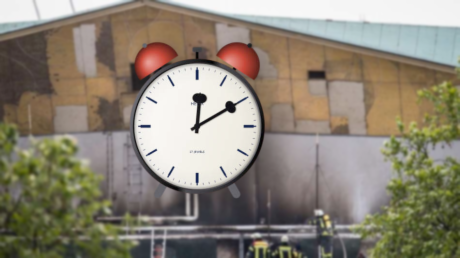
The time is 12:10
